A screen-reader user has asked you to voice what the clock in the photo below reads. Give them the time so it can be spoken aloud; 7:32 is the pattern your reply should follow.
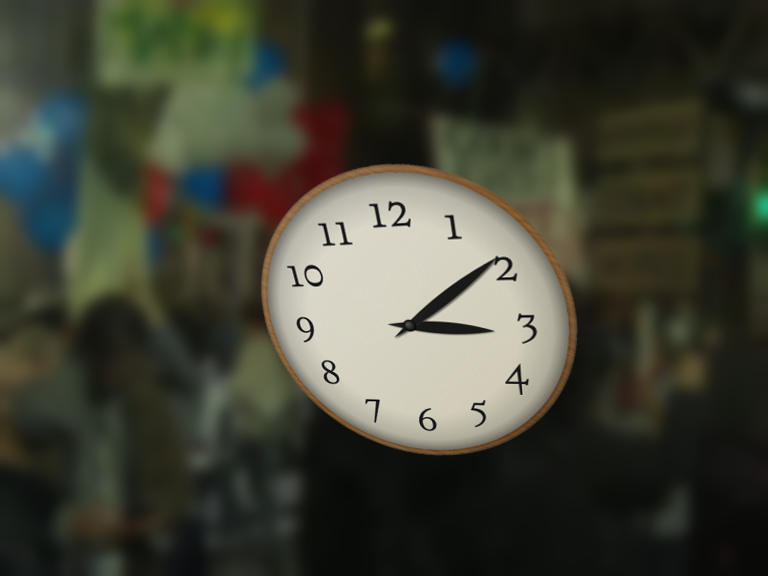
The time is 3:09
